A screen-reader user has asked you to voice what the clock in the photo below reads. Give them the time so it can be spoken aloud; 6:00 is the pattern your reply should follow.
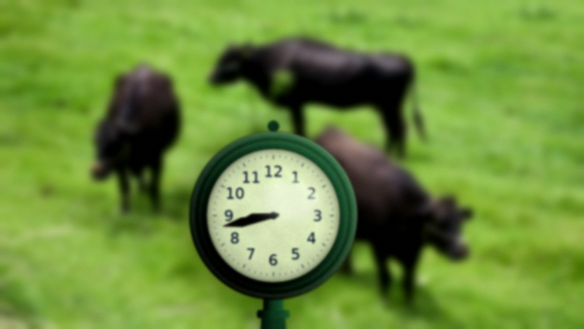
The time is 8:43
